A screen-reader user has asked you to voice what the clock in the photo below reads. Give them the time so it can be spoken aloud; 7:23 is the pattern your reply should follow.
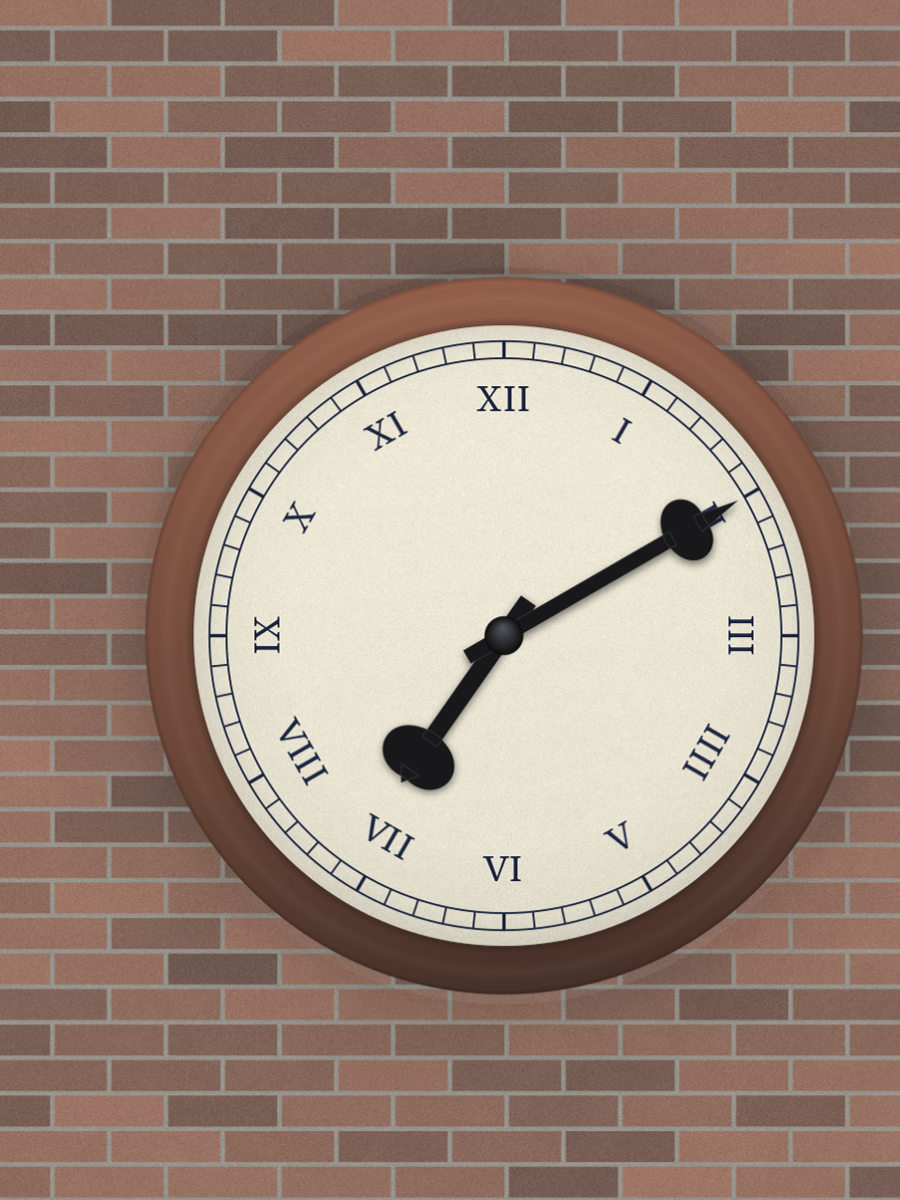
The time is 7:10
